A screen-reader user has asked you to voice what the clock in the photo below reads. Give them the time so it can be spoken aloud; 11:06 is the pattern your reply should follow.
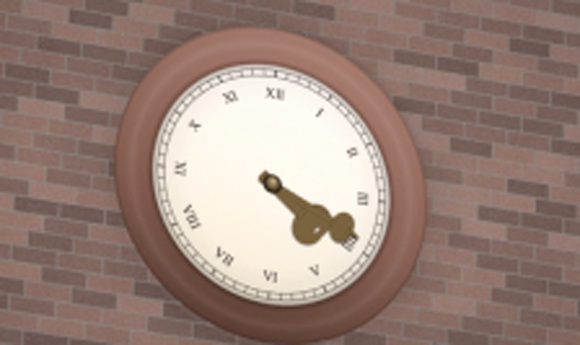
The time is 4:19
